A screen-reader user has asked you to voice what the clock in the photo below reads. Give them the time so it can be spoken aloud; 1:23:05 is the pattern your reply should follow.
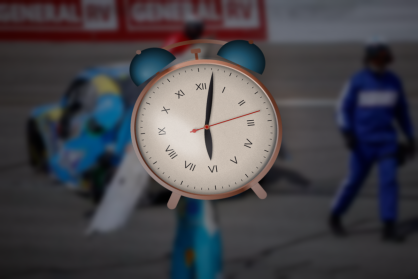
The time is 6:02:13
